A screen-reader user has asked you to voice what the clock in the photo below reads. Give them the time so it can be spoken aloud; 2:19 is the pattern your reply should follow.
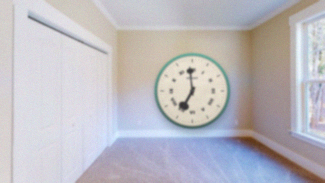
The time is 6:59
